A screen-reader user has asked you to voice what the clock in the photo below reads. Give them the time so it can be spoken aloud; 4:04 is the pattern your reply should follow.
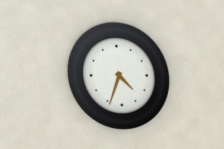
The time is 4:34
